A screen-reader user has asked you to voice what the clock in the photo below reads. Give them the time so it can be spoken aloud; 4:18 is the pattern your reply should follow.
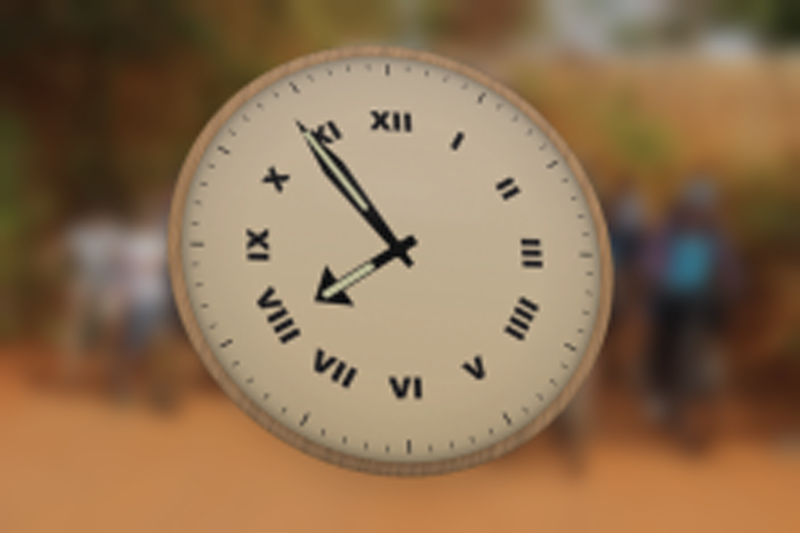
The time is 7:54
